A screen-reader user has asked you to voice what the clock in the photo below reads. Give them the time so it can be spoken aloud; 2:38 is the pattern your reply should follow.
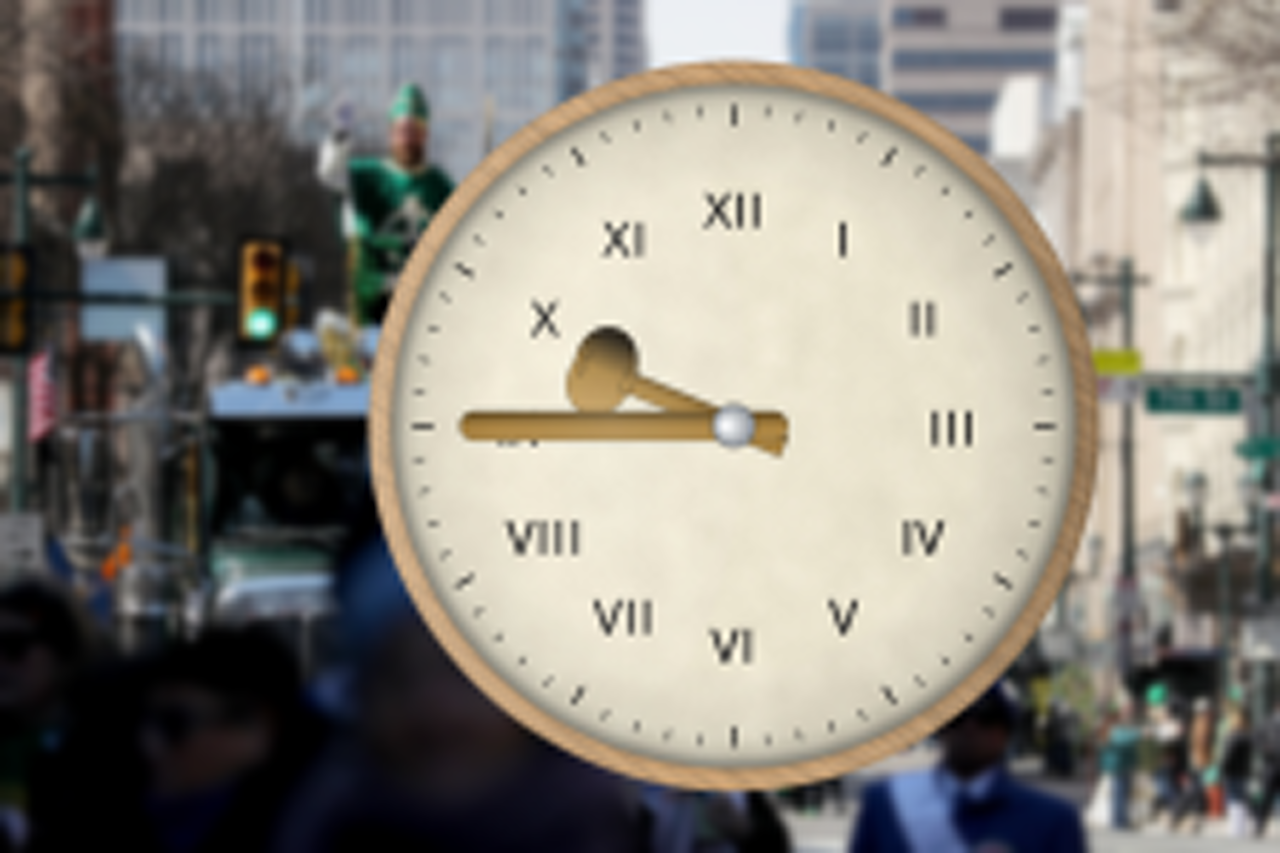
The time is 9:45
